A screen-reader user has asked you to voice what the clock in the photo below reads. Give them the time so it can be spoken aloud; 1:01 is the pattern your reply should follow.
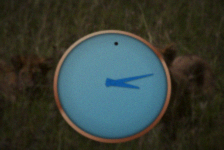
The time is 3:12
